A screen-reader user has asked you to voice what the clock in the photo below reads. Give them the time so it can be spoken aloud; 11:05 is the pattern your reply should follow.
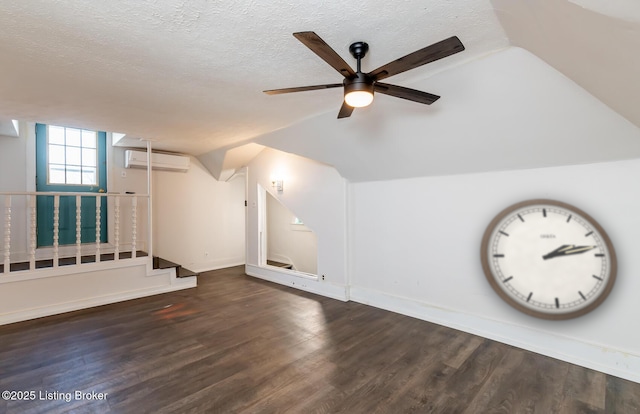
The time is 2:13
